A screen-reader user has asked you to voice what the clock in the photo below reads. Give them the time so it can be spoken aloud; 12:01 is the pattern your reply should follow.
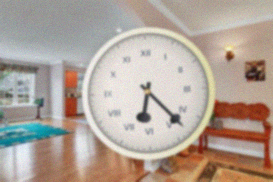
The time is 6:23
